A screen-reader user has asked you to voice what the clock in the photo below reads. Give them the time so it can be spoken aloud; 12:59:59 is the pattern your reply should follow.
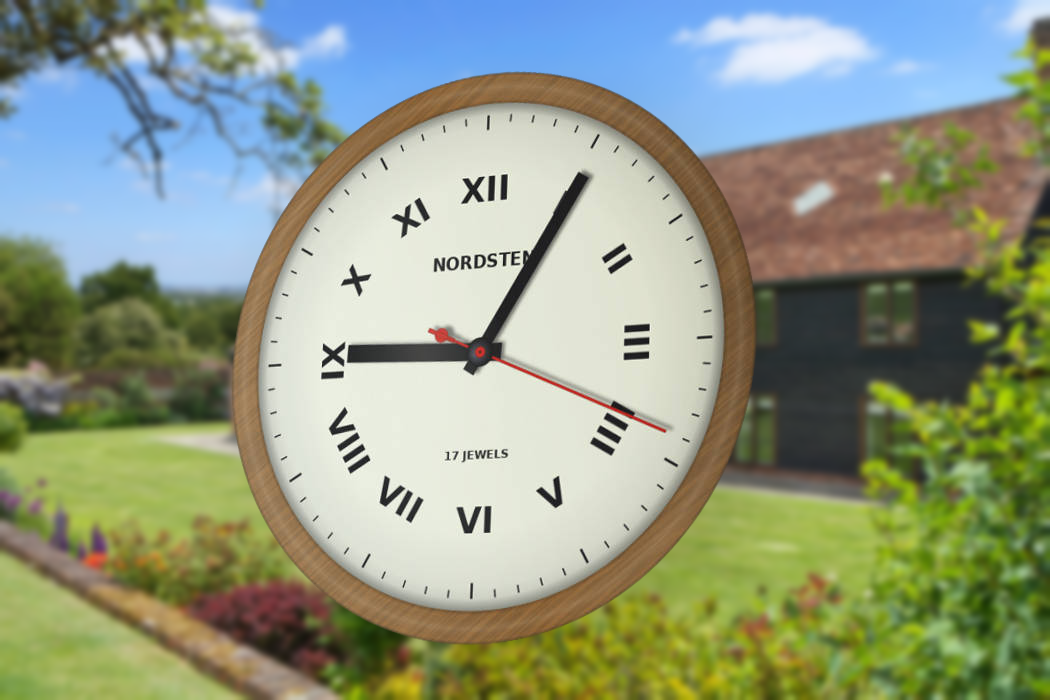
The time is 9:05:19
